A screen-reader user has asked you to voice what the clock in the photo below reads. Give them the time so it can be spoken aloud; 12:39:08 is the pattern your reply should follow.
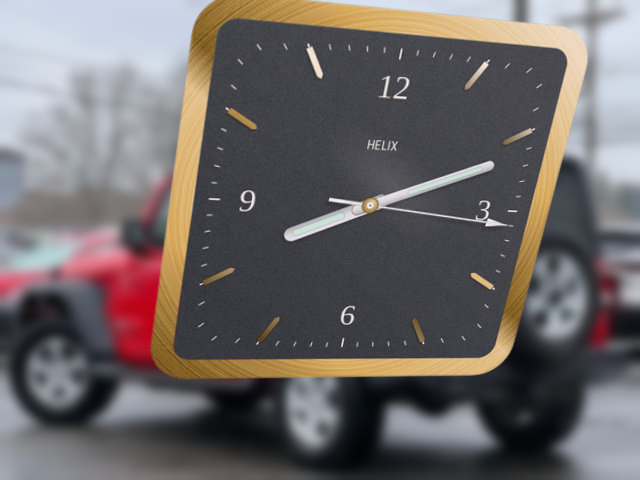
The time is 8:11:16
